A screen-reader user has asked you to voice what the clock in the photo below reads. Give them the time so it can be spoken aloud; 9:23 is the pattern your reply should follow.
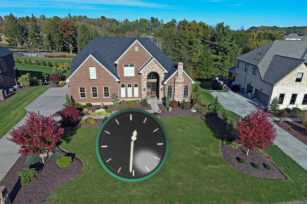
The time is 12:31
